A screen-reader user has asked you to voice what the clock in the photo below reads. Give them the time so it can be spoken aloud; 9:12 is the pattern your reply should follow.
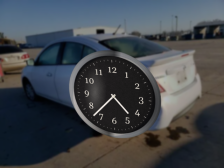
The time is 4:37
